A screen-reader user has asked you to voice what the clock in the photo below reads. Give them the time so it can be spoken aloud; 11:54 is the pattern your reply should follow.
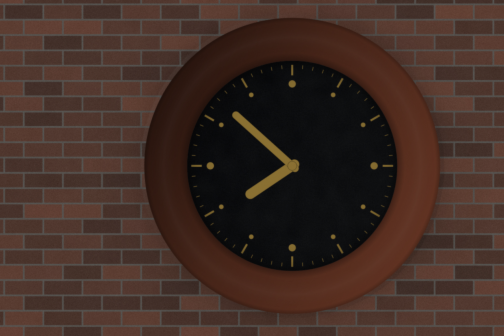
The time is 7:52
